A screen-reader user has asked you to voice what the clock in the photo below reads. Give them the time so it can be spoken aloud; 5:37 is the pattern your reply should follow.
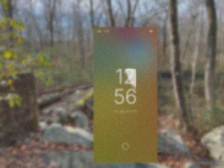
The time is 12:56
